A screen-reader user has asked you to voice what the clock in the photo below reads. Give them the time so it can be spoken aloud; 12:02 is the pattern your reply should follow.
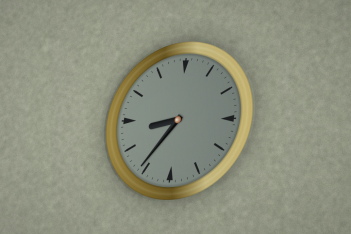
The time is 8:36
